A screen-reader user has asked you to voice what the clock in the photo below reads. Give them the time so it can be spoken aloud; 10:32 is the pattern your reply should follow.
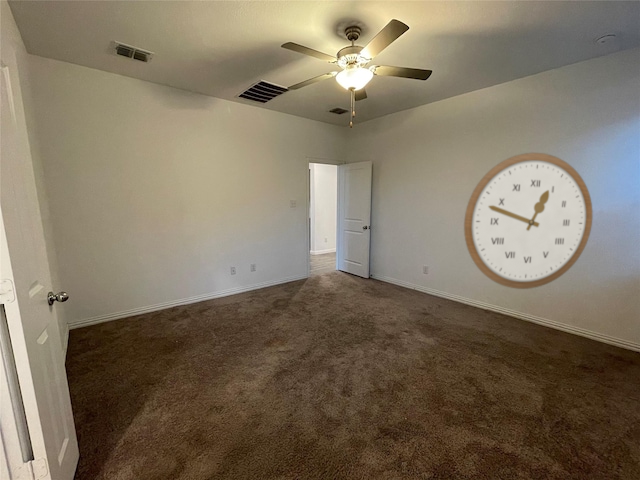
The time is 12:48
